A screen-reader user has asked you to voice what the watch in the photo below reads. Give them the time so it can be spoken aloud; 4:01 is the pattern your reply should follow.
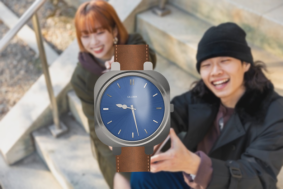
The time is 9:28
